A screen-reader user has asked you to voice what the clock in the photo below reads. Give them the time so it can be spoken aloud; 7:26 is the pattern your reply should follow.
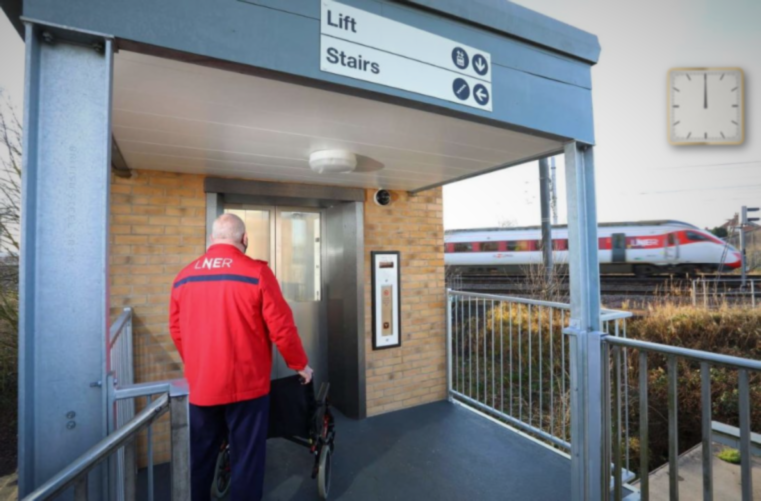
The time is 12:00
